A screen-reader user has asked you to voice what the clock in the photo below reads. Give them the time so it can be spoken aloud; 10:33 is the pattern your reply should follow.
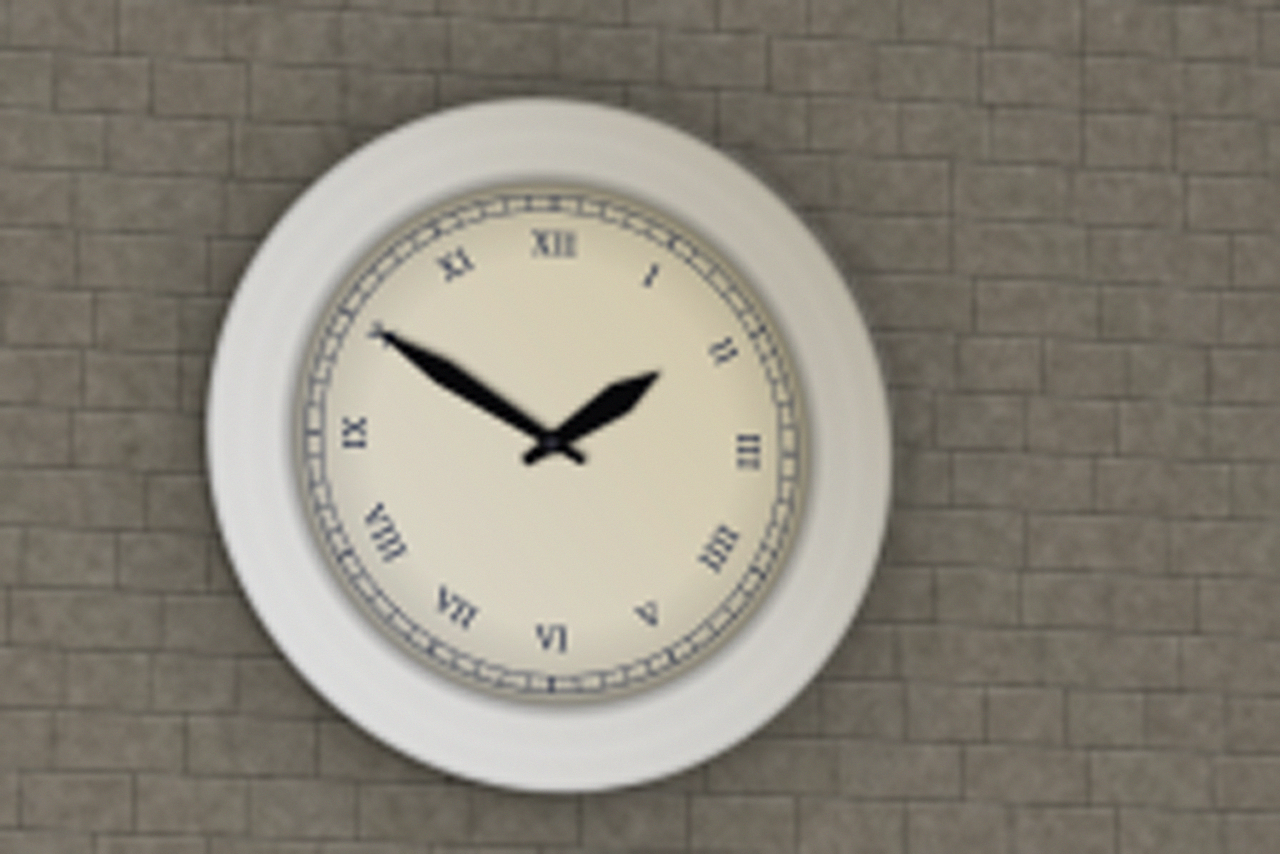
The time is 1:50
